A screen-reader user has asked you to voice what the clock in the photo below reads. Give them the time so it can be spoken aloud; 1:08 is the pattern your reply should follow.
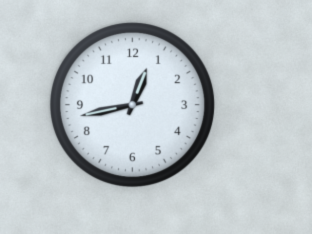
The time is 12:43
